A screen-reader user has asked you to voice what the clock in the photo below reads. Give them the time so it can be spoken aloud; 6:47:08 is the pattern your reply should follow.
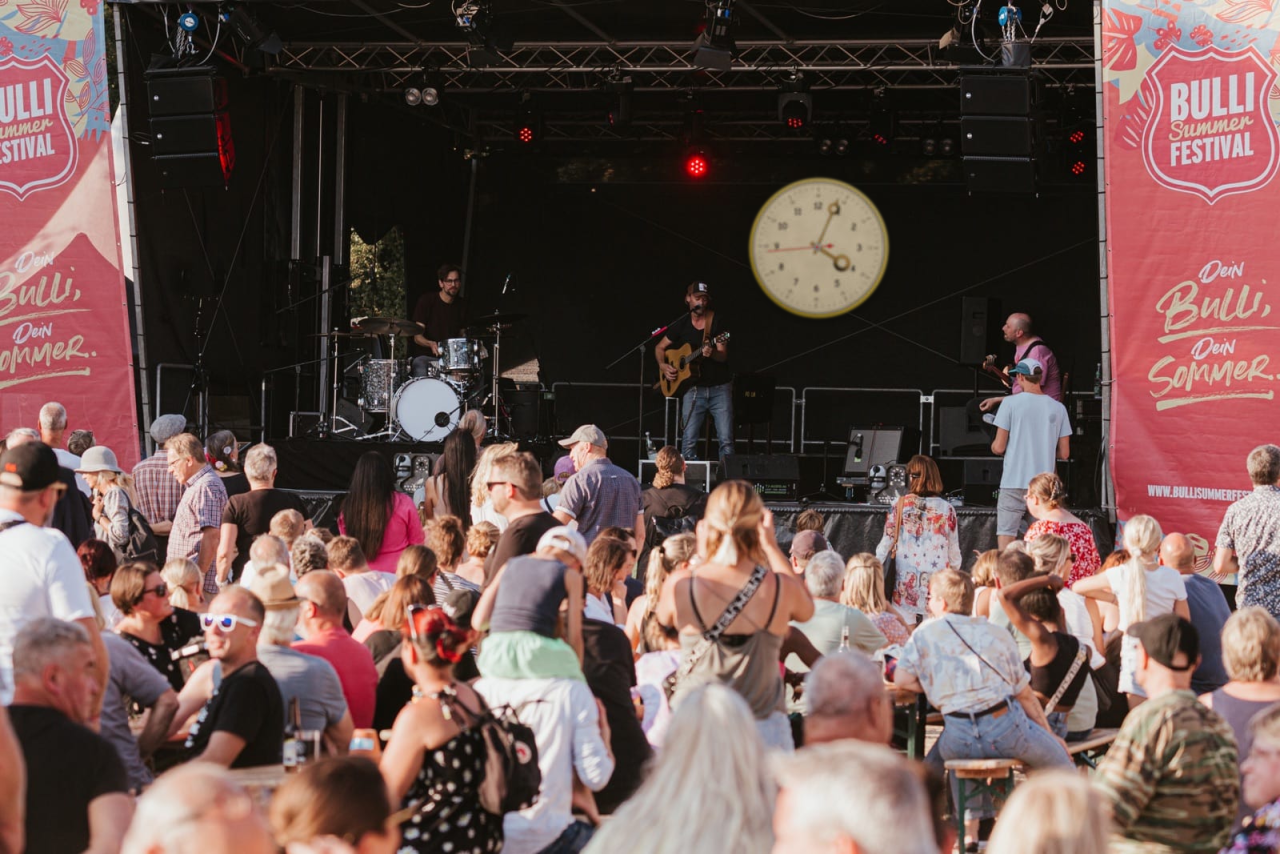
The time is 4:03:44
